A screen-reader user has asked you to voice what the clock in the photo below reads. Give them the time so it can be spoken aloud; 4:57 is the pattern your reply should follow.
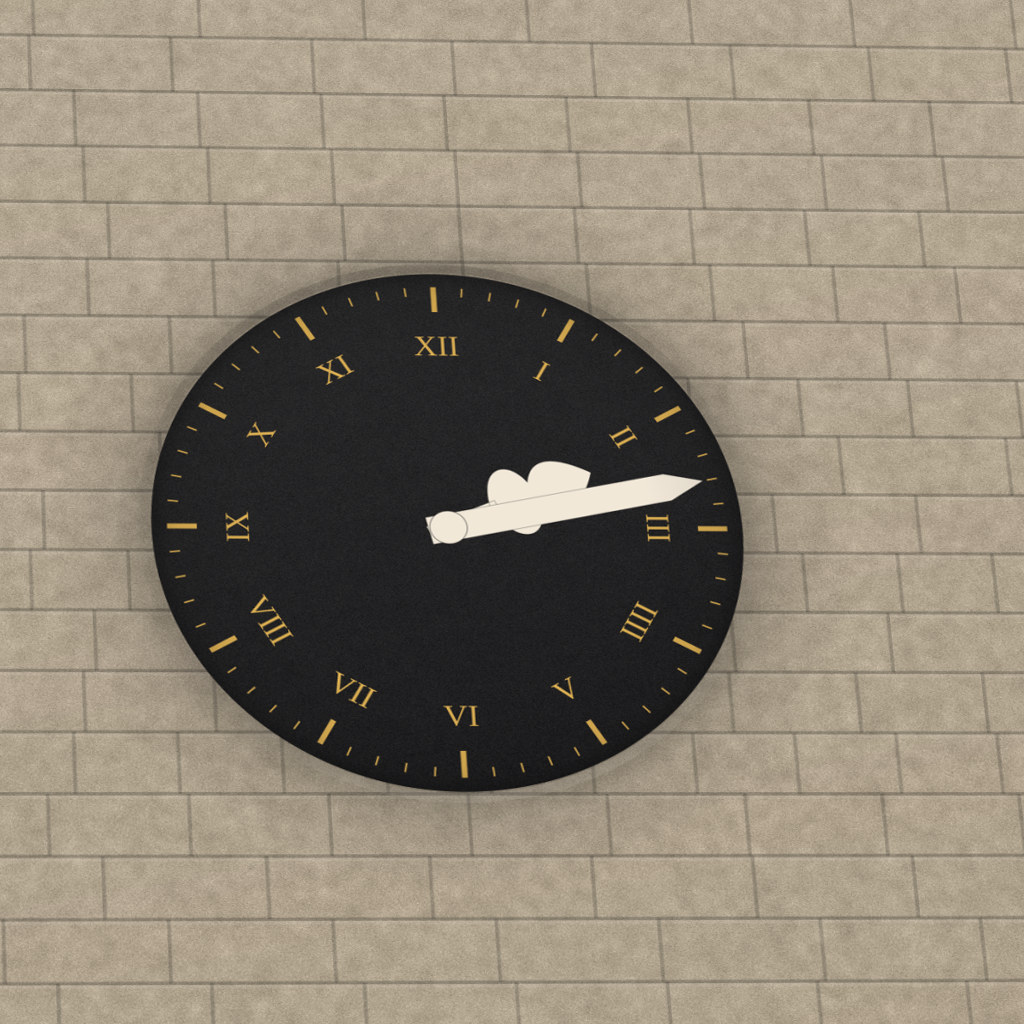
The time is 2:13
